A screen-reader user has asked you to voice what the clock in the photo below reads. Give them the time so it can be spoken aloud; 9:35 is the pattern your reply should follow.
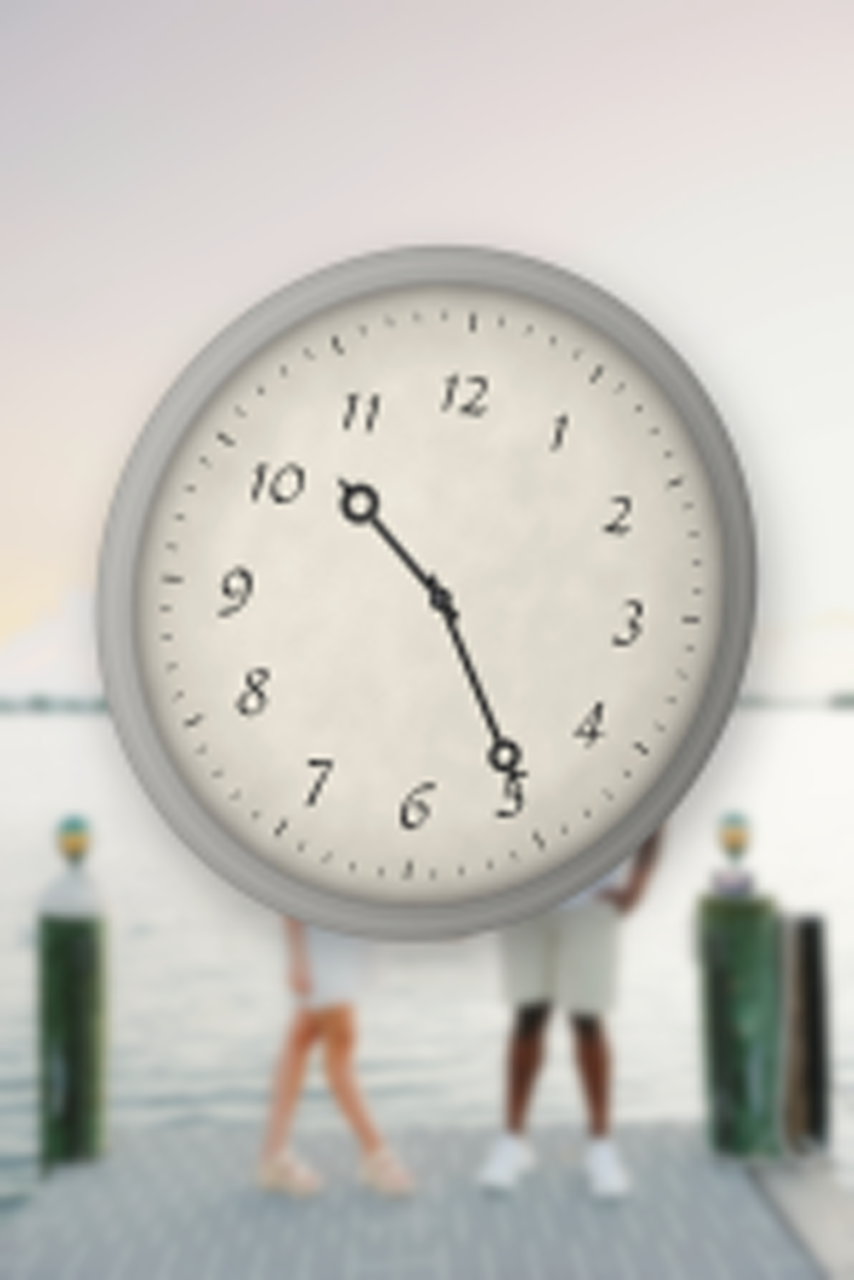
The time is 10:25
